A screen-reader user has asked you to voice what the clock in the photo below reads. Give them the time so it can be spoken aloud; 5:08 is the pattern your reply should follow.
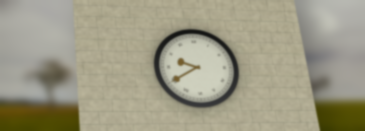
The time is 9:40
